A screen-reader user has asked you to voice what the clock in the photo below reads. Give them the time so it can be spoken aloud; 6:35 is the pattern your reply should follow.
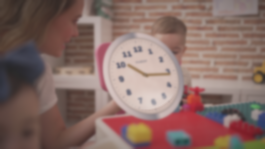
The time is 10:16
